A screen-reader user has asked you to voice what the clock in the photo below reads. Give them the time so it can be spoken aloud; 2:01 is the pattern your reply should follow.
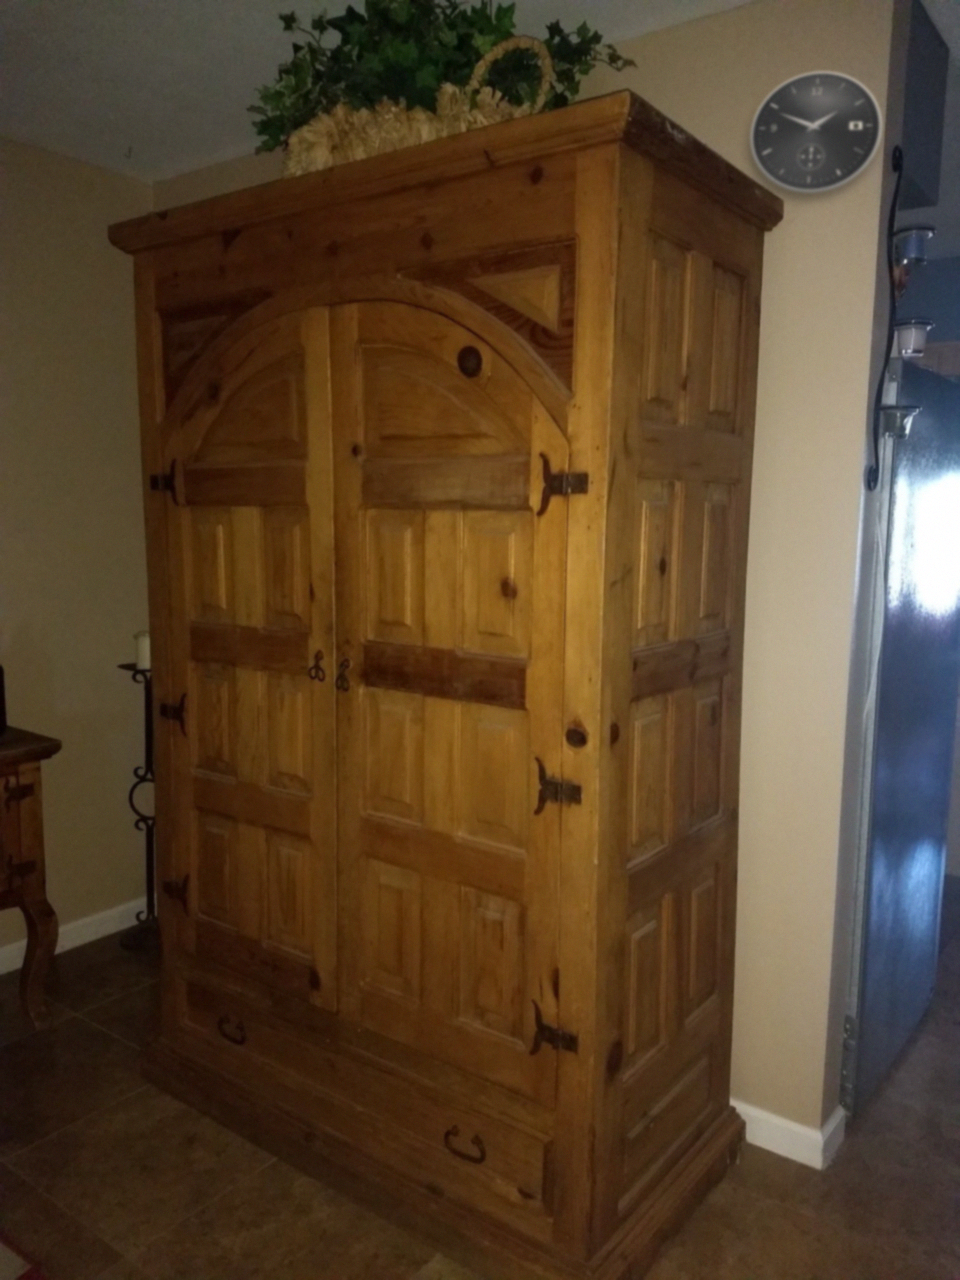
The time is 1:49
